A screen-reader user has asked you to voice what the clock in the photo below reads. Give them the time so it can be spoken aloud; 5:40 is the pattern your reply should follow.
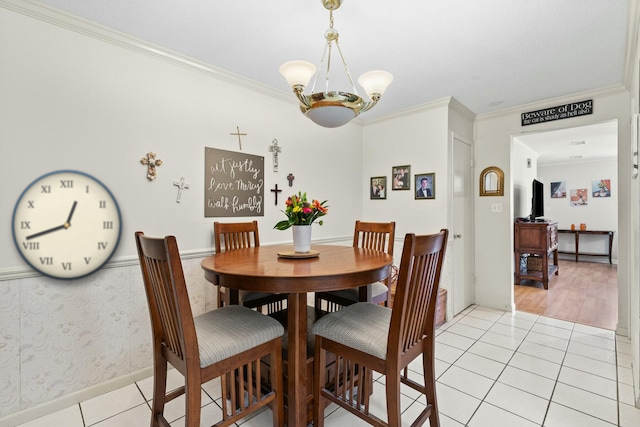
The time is 12:42
